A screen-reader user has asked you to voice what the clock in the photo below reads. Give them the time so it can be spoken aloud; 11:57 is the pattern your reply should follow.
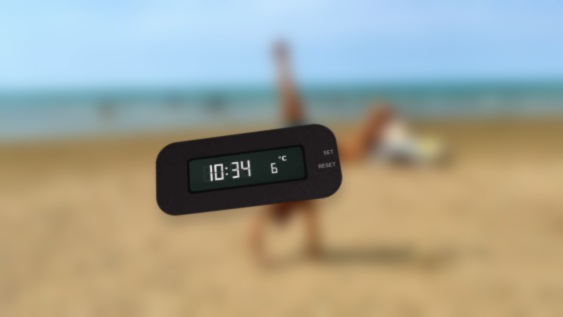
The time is 10:34
